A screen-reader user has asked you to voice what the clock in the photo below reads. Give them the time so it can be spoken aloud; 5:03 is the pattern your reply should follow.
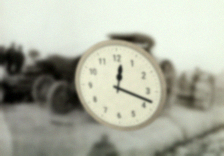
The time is 12:18
